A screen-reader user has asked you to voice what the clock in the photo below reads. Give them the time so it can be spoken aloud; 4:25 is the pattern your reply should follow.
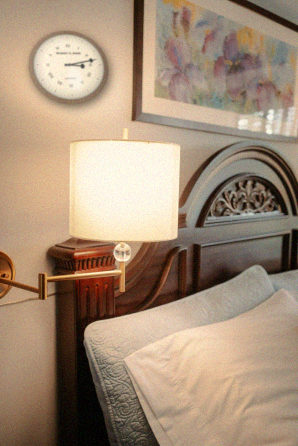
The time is 3:13
